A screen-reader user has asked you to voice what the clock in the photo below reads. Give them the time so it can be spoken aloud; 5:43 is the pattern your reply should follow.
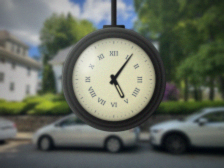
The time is 5:06
